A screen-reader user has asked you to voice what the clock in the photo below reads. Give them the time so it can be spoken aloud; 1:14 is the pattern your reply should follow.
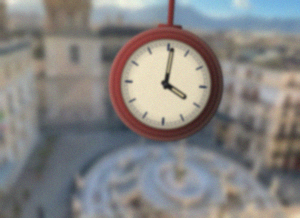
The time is 4:01
